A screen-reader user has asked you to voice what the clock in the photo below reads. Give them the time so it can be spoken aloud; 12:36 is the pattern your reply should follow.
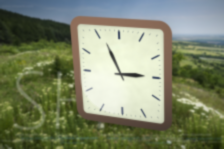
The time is 2:56
